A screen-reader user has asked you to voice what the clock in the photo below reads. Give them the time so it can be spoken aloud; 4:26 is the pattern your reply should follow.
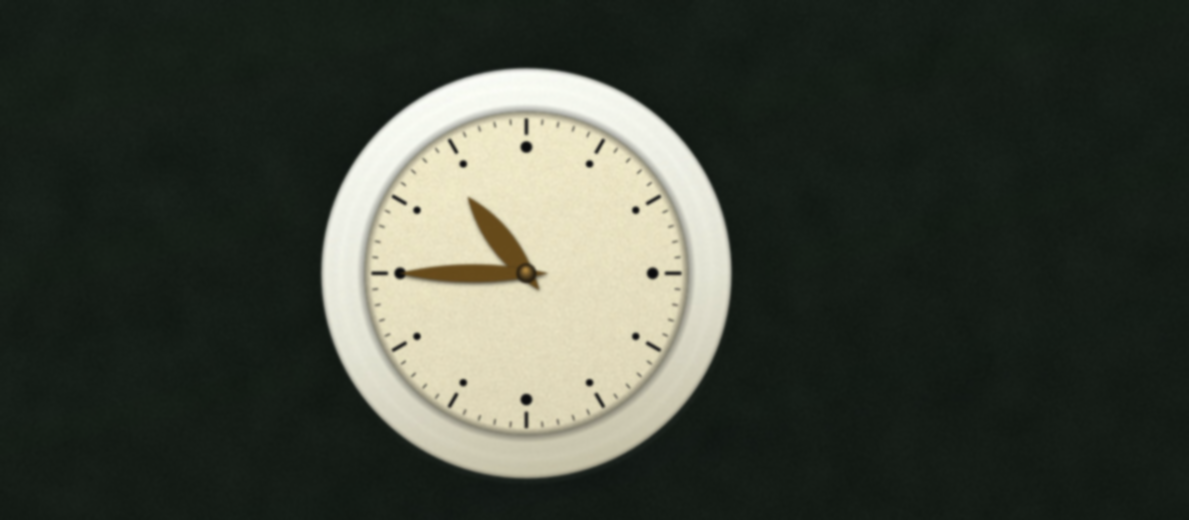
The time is 10:45
